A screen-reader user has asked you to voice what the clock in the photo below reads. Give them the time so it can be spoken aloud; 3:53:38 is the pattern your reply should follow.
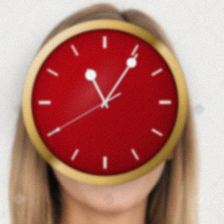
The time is 11:05:40
